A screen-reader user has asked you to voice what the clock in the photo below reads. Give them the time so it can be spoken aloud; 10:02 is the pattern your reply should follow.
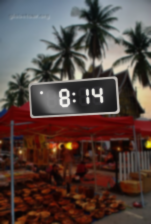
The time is 8:14
